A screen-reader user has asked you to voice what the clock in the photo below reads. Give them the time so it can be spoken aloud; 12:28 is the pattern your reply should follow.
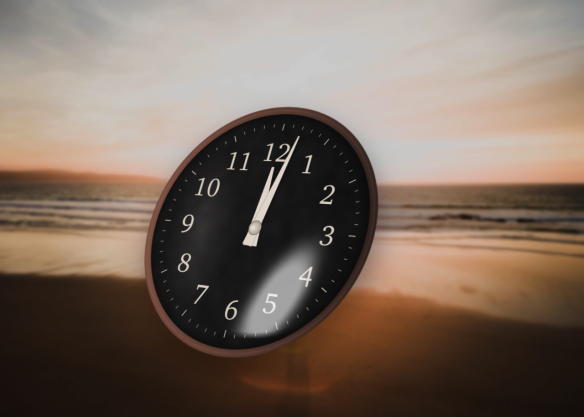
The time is 12:02
